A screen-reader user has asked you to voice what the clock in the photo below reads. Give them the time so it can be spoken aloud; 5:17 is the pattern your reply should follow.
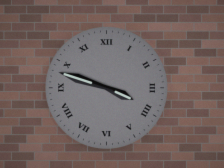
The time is 3:48
